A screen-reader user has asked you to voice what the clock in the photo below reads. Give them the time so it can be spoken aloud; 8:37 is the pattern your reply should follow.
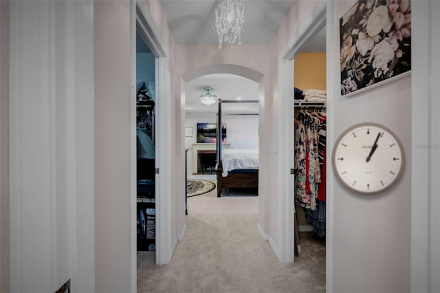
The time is 1:04
